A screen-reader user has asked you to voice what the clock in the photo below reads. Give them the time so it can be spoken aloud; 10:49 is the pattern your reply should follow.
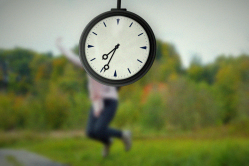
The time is 7:34
